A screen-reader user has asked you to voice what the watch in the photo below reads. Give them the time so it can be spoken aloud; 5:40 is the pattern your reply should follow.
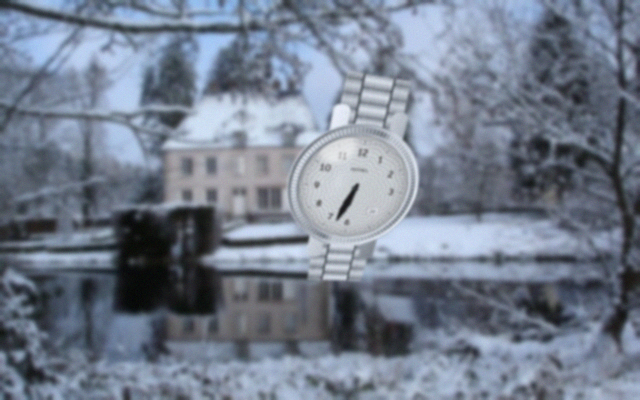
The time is 6:33
